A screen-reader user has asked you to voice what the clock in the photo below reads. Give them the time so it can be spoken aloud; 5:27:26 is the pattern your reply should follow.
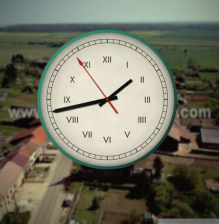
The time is 1:42:54
